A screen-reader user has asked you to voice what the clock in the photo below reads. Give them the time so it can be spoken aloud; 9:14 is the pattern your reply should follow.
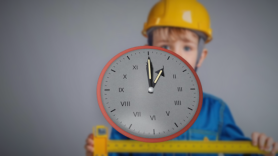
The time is 1:00
